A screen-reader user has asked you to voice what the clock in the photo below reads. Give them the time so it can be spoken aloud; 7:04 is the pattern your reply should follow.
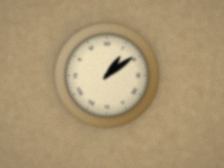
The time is 1:09
